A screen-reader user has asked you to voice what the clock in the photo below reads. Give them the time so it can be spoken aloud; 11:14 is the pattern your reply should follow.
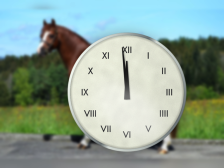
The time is 11:59
